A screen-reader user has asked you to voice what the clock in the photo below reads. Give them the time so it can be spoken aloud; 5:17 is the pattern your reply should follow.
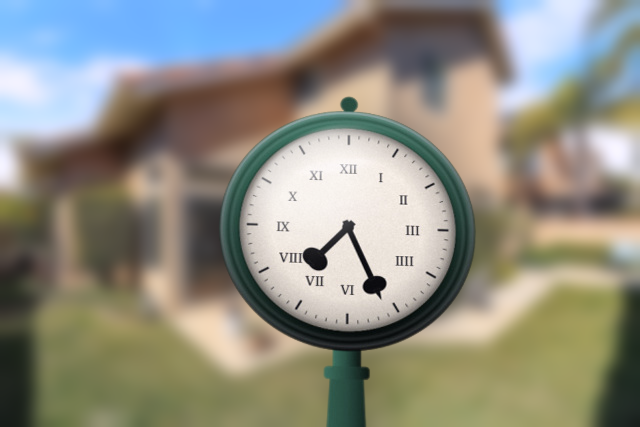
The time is 7:26
